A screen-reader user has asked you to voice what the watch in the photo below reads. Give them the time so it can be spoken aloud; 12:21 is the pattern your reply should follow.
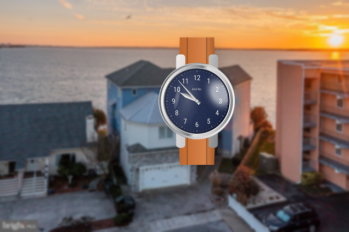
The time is 9:53
